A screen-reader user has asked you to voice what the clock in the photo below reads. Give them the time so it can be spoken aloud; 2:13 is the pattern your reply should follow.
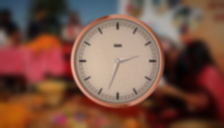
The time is 2:33
